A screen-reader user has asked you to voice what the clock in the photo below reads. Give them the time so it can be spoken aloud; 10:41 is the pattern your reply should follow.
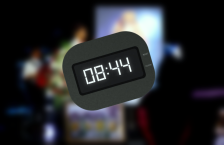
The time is 8:44
